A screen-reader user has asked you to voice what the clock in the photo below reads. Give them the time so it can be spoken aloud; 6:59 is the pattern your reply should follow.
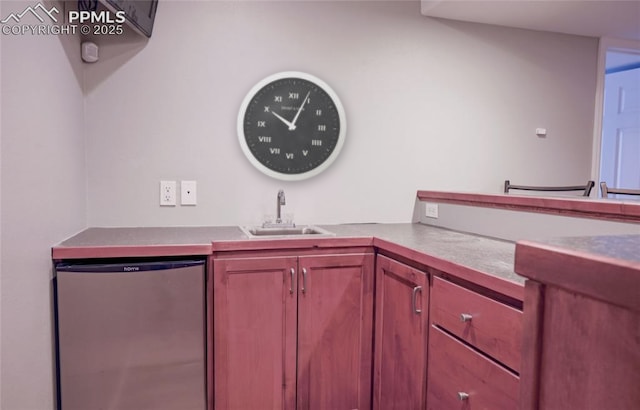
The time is 10:04
